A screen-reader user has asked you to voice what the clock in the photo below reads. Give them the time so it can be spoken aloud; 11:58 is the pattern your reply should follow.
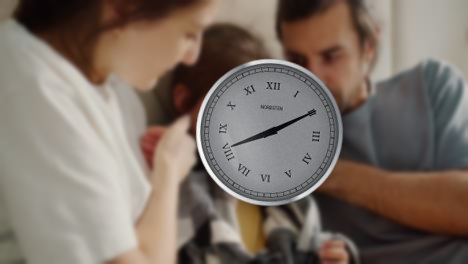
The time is 8:10
